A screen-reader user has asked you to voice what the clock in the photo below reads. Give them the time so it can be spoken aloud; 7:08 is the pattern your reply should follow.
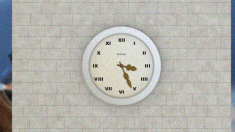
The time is 3:26
